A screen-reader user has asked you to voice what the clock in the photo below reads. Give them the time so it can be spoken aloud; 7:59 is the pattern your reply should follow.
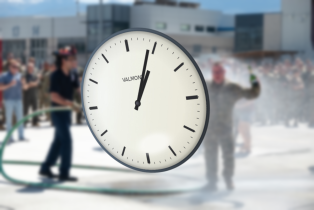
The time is 1:04
